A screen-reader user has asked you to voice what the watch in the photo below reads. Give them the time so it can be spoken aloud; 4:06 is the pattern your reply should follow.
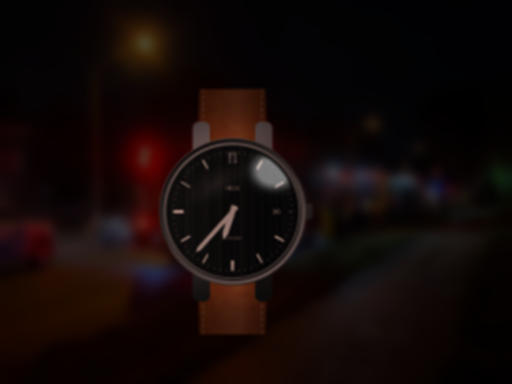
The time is 6:37
